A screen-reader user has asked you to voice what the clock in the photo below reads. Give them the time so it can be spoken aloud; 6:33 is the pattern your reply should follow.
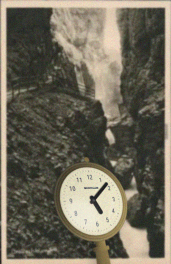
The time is 5:08
